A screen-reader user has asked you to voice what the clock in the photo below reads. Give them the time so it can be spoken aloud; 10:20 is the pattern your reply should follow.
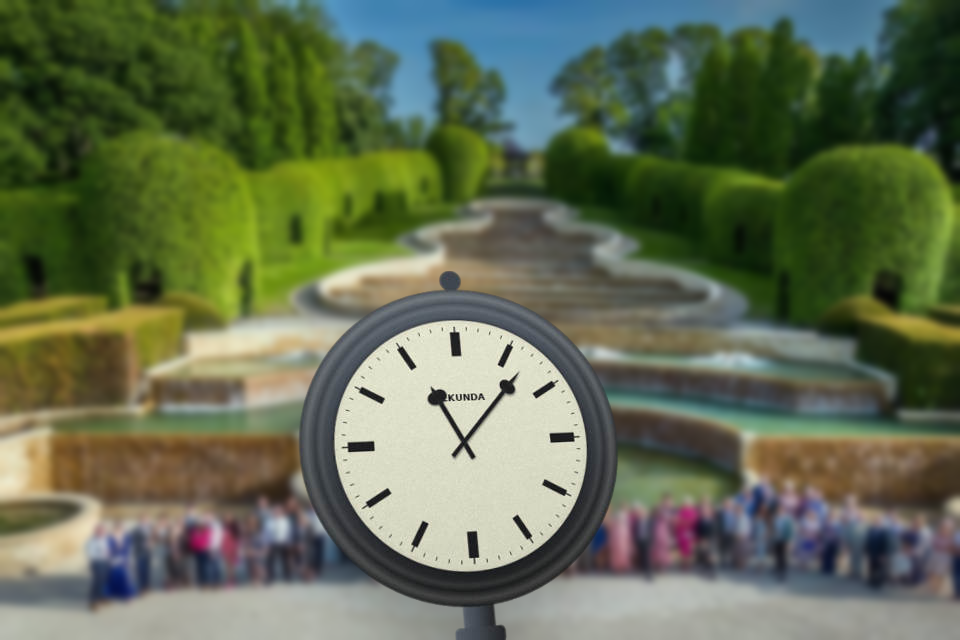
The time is 11:07
